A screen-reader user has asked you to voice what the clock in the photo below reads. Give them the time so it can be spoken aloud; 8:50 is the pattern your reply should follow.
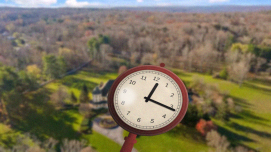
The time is 12:16
